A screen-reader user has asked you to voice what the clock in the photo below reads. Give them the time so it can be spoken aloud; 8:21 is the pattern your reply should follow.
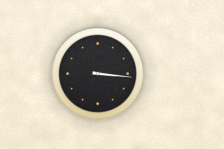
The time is 3:16
